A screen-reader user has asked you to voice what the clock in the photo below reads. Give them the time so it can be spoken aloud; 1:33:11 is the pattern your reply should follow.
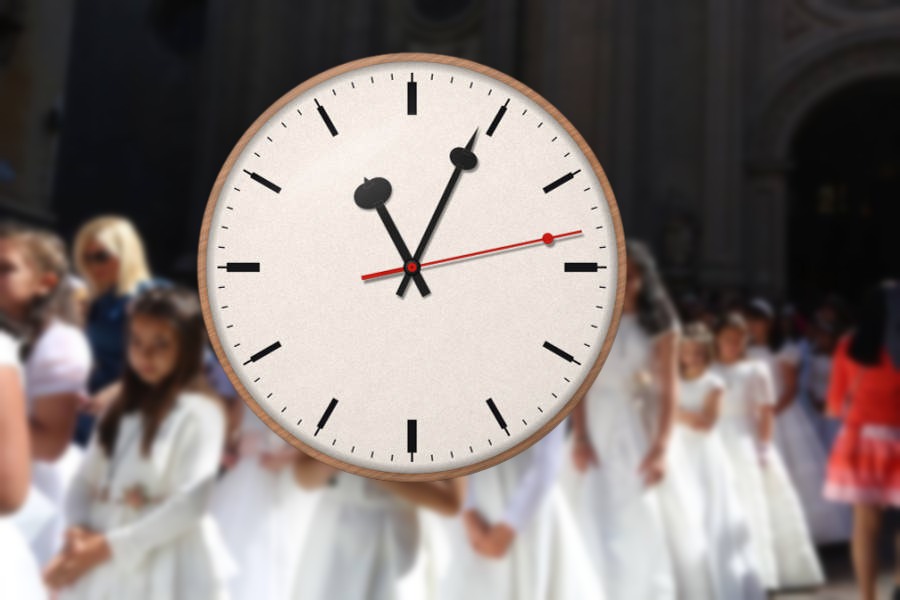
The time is 11:04:13
